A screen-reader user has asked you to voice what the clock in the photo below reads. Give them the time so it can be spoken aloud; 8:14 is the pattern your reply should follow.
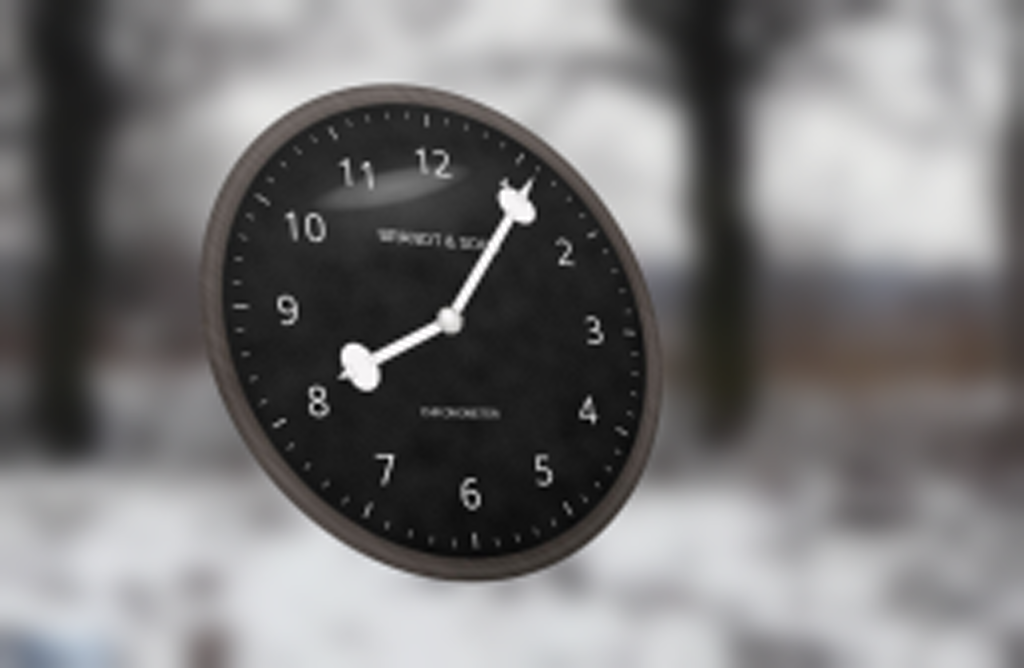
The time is 8:06
